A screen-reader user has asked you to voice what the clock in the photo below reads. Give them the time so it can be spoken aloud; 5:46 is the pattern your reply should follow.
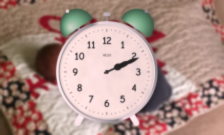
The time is 2:11
